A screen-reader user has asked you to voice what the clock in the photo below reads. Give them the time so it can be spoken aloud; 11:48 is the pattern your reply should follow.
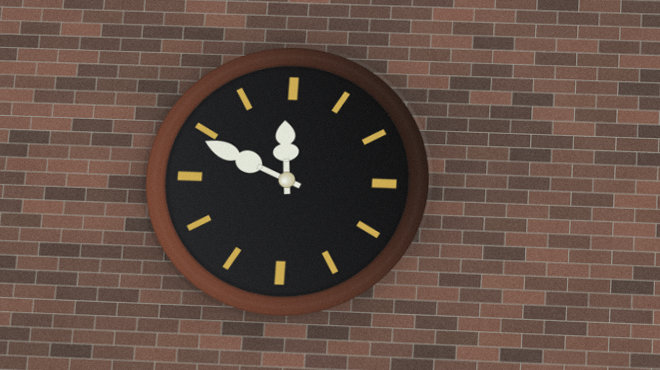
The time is 11:49
